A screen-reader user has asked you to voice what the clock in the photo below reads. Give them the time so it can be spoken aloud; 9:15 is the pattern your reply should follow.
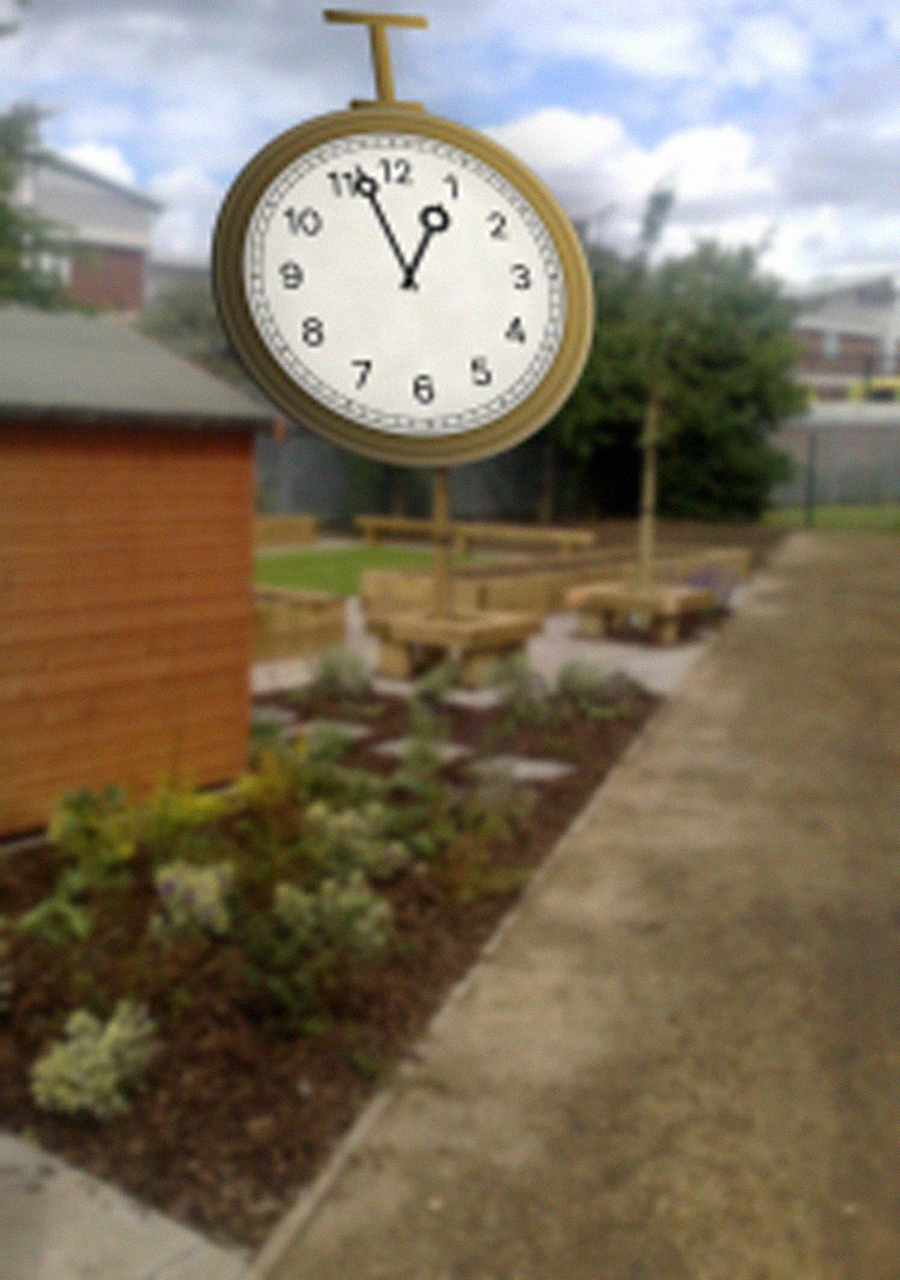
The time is 12:57
